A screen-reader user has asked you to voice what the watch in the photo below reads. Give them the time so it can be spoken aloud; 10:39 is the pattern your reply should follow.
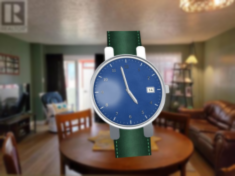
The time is 4:58
